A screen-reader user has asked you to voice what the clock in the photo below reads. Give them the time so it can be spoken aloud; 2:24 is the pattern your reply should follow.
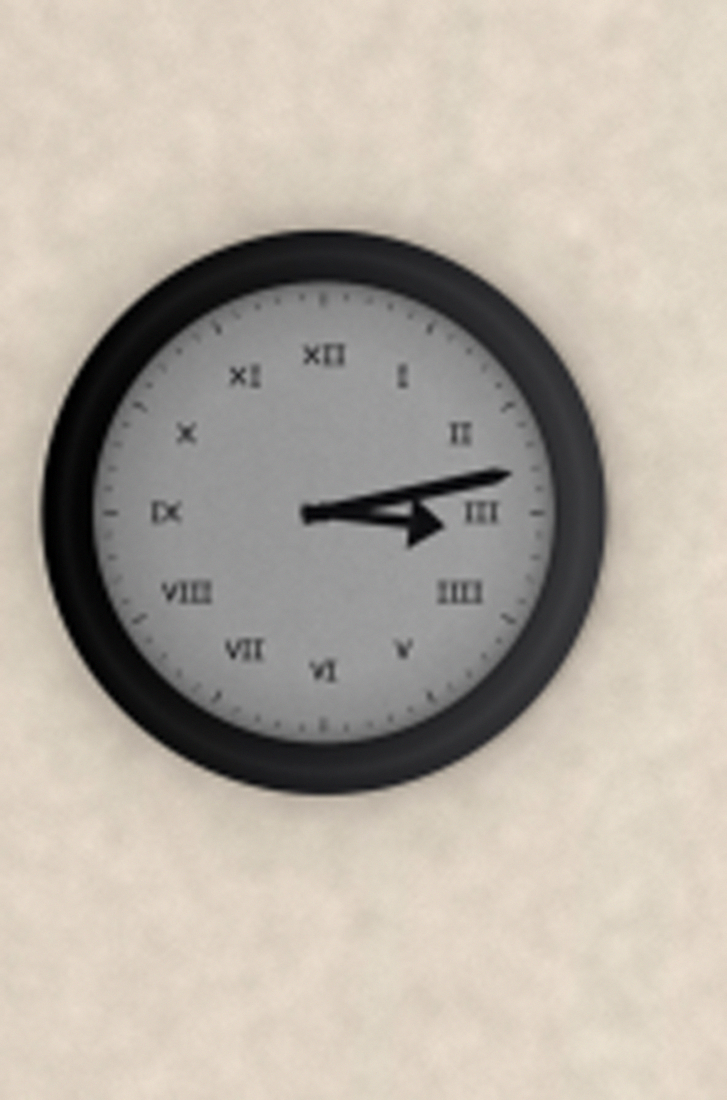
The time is 3:13
